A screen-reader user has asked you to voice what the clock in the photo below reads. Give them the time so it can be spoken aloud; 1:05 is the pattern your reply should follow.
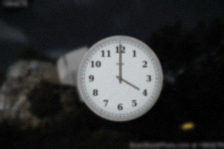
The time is 4:00
